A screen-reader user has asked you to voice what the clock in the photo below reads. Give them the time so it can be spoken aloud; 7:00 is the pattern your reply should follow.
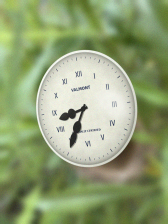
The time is 8:35
